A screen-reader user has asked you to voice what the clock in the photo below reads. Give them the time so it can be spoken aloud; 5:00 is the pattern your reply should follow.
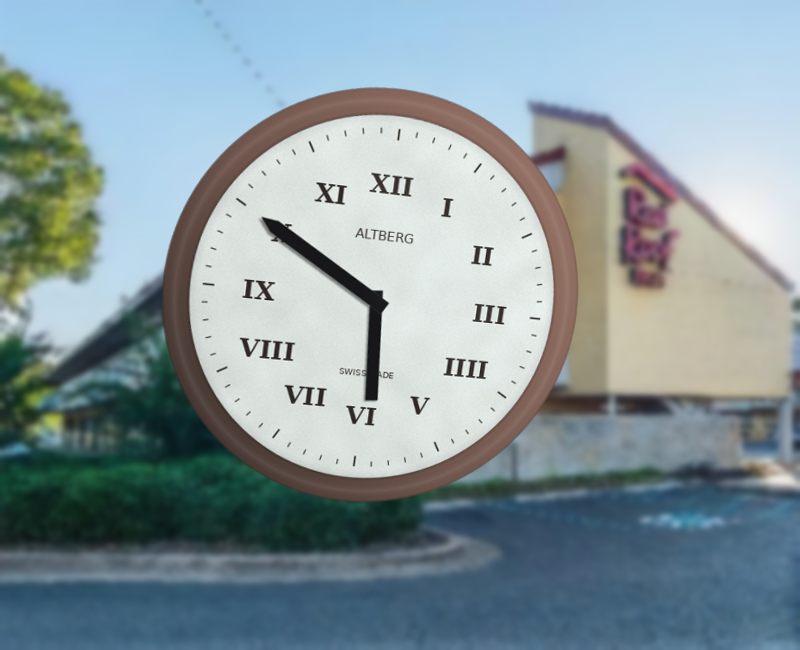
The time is 5:50
